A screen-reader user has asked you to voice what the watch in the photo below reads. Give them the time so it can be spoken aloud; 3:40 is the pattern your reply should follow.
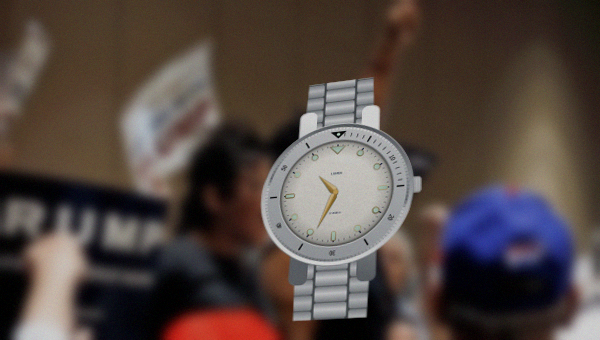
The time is 10:34
